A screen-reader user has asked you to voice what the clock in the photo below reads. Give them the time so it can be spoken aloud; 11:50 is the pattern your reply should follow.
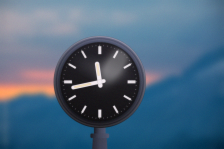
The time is 11:43
